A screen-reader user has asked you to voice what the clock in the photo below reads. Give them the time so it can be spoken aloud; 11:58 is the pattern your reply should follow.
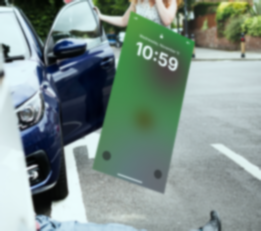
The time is 10:59
